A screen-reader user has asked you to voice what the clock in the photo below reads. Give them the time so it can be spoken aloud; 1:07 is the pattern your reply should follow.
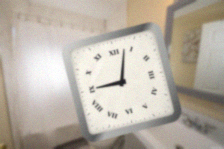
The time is 9:03
